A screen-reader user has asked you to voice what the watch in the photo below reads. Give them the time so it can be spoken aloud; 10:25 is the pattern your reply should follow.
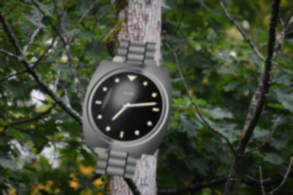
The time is 7:13
